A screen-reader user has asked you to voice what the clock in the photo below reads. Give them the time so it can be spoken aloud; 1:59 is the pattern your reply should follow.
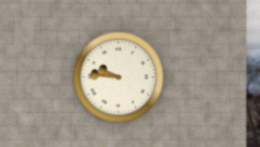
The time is 9:46
